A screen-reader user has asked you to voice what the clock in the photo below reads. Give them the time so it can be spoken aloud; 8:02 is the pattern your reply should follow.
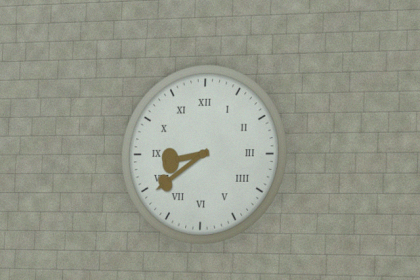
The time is 8:39
